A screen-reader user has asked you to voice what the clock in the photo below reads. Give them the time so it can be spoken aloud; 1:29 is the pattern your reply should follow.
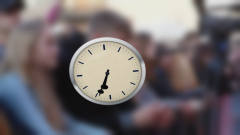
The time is 6:34
